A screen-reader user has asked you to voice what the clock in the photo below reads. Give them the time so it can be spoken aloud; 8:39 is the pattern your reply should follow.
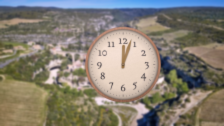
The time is 12:03
